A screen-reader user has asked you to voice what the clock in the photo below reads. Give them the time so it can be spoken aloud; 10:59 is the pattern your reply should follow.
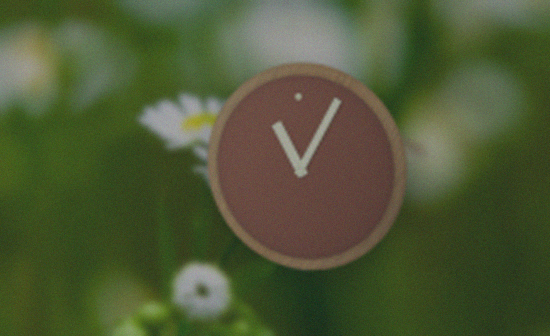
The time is 11:05
